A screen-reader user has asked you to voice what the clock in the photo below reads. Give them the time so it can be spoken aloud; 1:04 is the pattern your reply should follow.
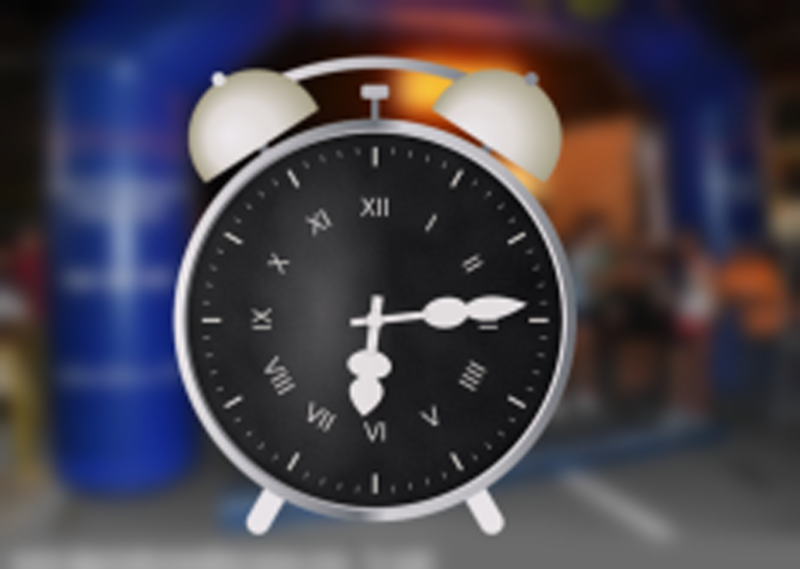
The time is 6:14
